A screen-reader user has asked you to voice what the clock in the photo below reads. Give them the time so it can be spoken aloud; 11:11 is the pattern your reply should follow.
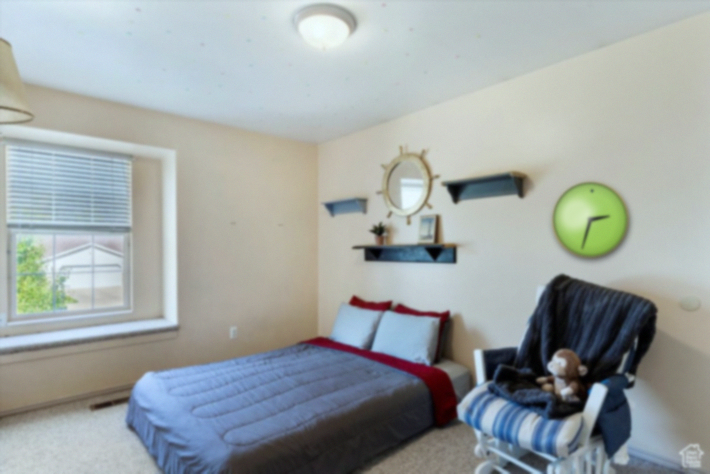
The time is 2:32
